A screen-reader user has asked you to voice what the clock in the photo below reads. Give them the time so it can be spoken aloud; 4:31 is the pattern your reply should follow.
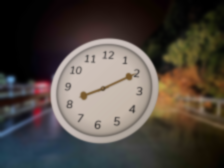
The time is 8:10
